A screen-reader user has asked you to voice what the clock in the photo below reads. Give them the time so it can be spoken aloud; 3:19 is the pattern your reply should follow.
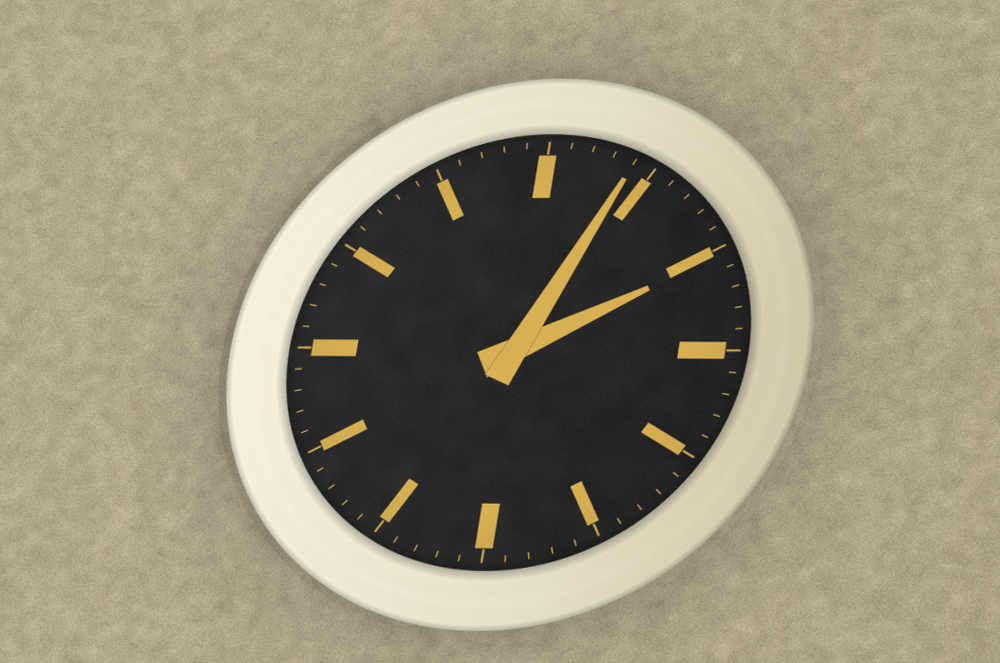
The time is 2:04
